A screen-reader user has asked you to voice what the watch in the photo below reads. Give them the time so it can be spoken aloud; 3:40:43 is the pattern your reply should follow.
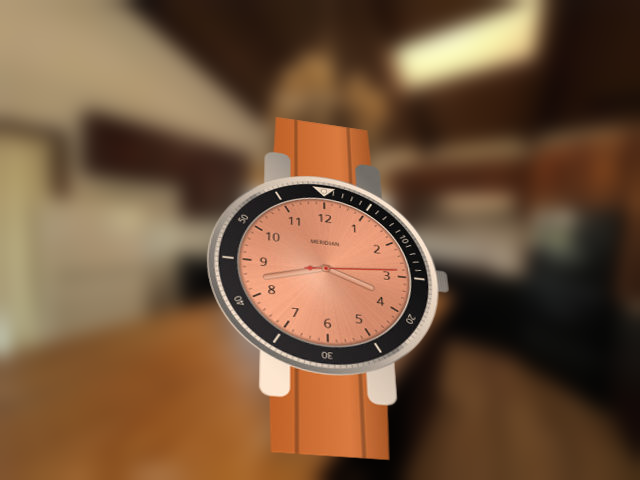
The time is 3:42:14
